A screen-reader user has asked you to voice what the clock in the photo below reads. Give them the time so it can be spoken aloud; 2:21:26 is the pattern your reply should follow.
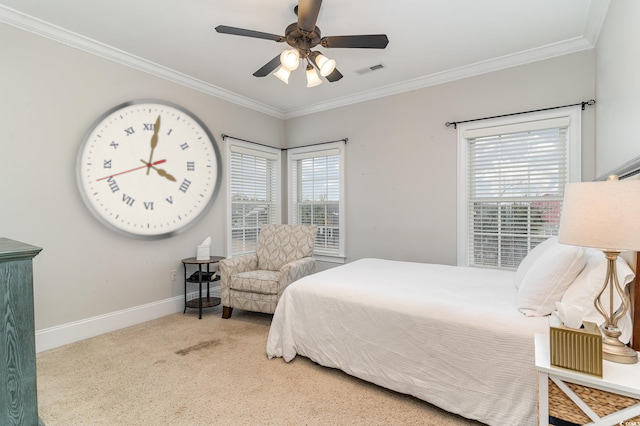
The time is 4:01:42
